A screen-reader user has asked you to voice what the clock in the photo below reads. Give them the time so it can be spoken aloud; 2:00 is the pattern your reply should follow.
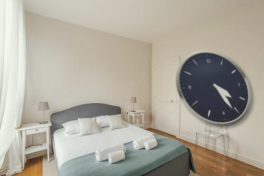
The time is 4:26
